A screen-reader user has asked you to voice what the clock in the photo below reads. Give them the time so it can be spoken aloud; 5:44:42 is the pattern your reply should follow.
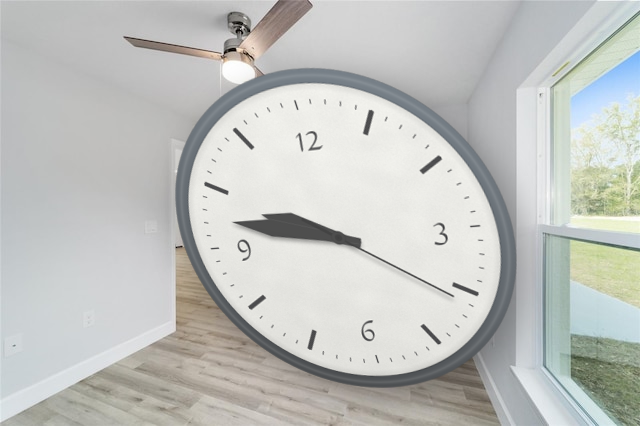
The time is 9:47:21
